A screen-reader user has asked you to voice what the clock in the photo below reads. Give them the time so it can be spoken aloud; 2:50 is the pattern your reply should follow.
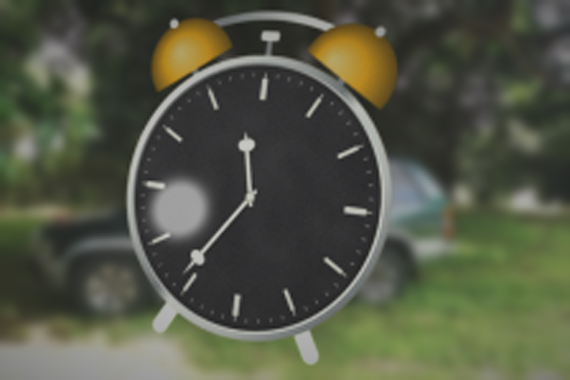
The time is 11:36
